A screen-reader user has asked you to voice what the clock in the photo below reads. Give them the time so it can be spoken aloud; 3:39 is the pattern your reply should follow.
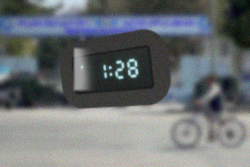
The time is 1:28
